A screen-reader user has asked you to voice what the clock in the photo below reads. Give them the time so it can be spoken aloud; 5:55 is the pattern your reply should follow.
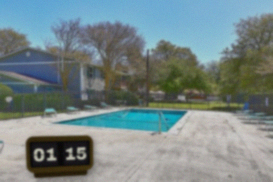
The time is 1:15
